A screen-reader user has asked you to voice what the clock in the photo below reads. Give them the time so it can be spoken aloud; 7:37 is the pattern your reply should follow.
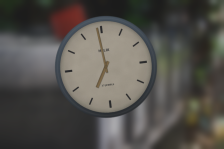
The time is 6:59
